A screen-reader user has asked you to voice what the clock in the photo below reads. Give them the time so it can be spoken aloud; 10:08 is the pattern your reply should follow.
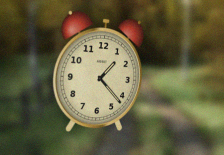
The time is 1:22
